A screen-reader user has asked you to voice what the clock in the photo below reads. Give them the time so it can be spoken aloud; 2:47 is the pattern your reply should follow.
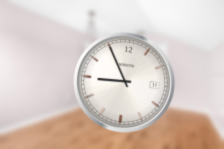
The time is 8:55
